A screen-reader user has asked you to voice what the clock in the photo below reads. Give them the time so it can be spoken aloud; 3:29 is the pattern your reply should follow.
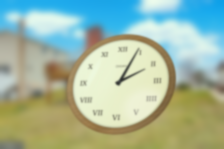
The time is 2:04
